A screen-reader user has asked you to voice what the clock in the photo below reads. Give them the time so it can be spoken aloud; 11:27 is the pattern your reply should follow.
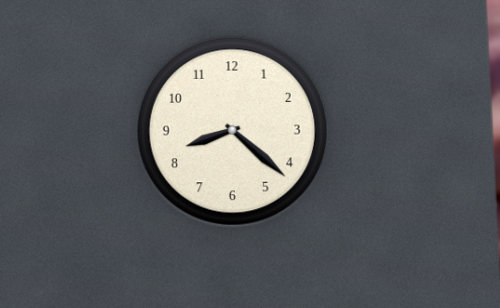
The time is 8:22
